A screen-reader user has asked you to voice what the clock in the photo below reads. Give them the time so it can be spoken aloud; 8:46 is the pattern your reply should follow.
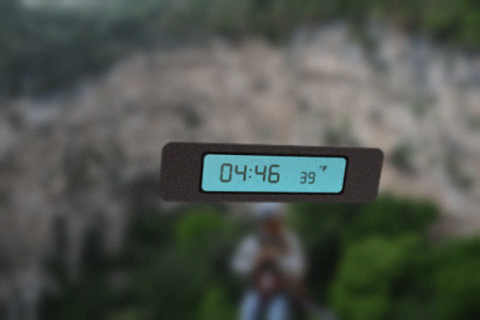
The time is 4:46
